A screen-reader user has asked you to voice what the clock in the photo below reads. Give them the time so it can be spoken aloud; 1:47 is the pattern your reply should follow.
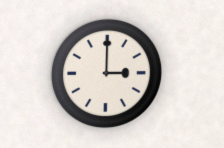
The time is 3:00
